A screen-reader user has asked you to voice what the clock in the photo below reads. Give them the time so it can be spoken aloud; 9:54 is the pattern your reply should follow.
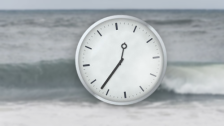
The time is 12:37
